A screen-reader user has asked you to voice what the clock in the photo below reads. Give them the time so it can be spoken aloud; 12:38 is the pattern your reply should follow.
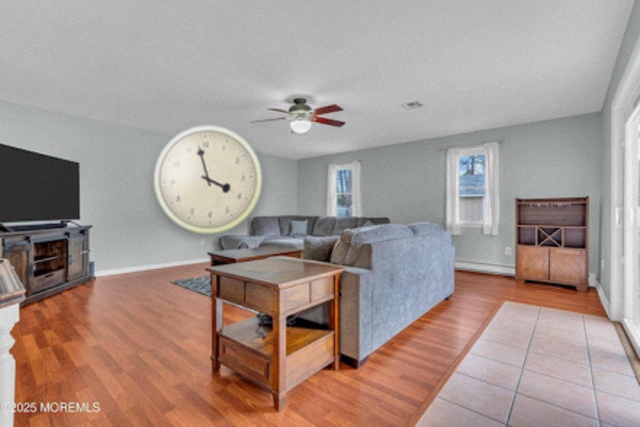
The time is 3:58
